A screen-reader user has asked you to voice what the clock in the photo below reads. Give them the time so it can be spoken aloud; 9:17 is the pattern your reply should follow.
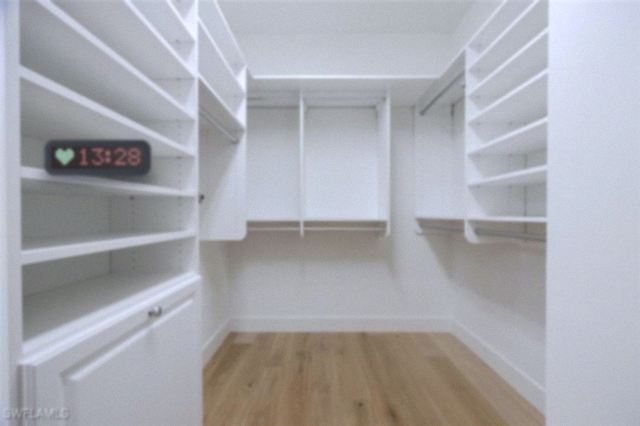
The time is 13:28
